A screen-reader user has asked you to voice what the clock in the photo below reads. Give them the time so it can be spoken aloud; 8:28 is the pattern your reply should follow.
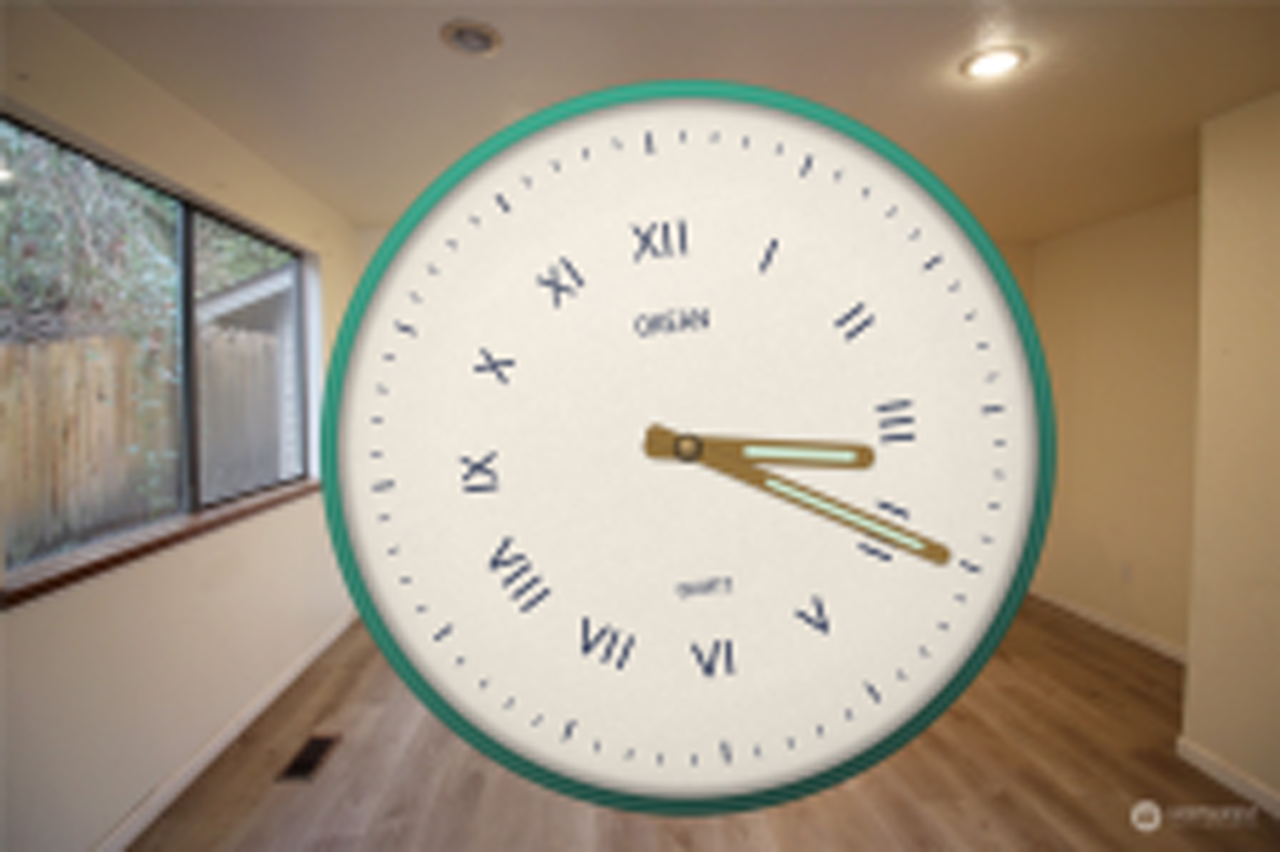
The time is 3:20
